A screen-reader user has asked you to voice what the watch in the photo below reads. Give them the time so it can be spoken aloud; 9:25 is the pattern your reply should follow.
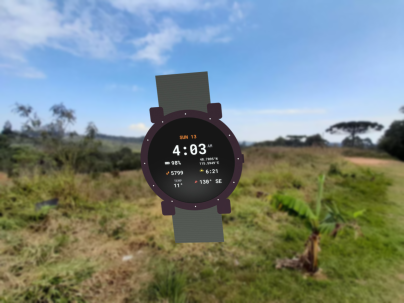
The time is 4:03
